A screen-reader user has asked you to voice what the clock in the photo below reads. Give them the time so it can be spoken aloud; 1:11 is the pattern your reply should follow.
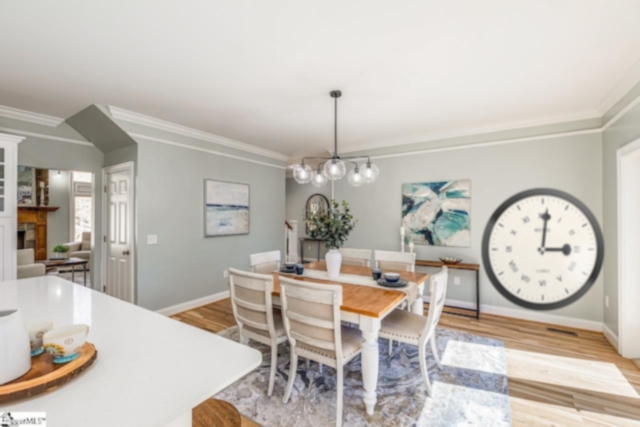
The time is 3:01
